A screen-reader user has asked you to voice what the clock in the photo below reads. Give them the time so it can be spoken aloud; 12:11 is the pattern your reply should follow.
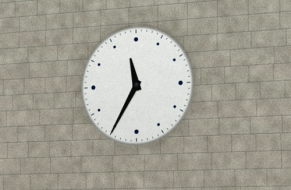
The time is 11:35
